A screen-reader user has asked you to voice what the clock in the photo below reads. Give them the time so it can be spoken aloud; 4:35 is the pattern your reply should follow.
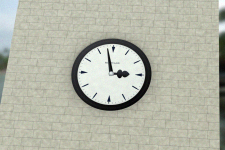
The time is 2:58
